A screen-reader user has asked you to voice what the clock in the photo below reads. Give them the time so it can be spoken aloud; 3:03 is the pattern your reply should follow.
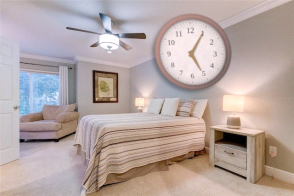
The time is 5:05
